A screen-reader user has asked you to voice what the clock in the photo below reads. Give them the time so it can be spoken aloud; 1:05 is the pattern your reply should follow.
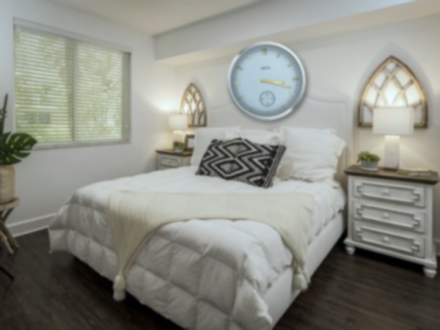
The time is 3:18
